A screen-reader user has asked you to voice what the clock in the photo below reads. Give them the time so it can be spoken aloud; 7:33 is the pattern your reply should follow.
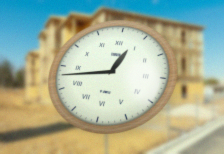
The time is 12:43
